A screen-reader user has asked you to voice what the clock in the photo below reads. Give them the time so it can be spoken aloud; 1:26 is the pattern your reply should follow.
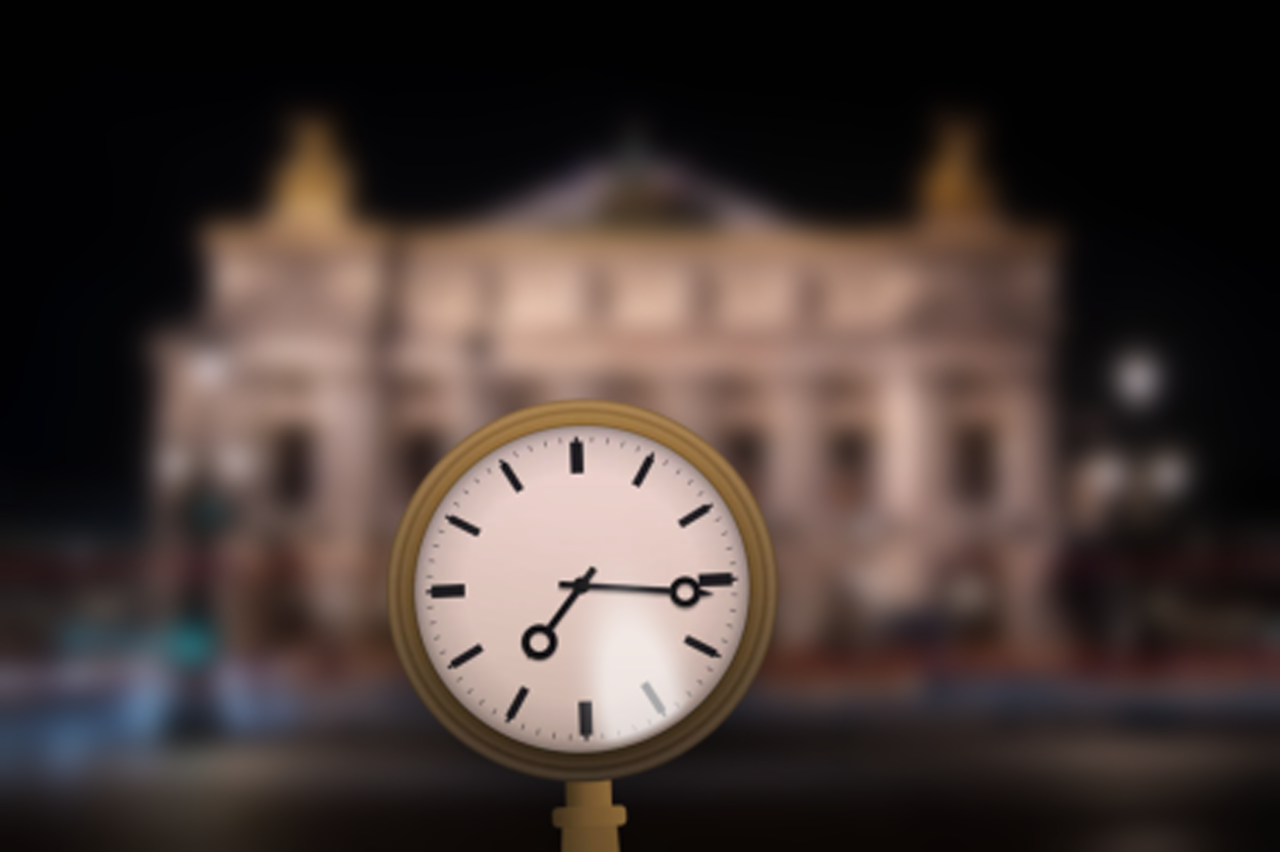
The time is 7:16
